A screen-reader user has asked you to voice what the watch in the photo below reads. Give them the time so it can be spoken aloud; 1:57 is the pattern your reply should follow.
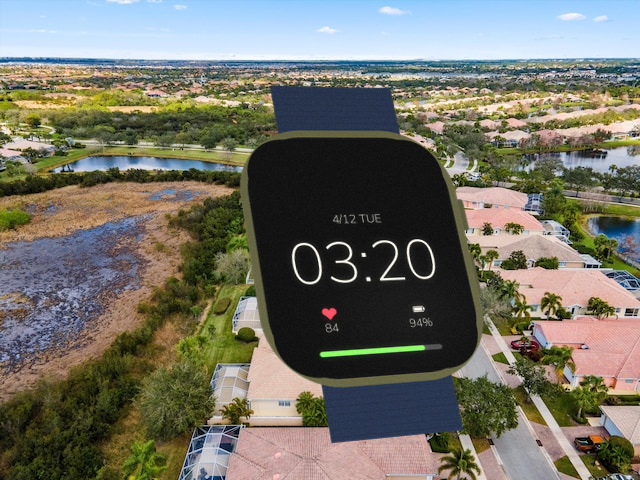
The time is 3:20
